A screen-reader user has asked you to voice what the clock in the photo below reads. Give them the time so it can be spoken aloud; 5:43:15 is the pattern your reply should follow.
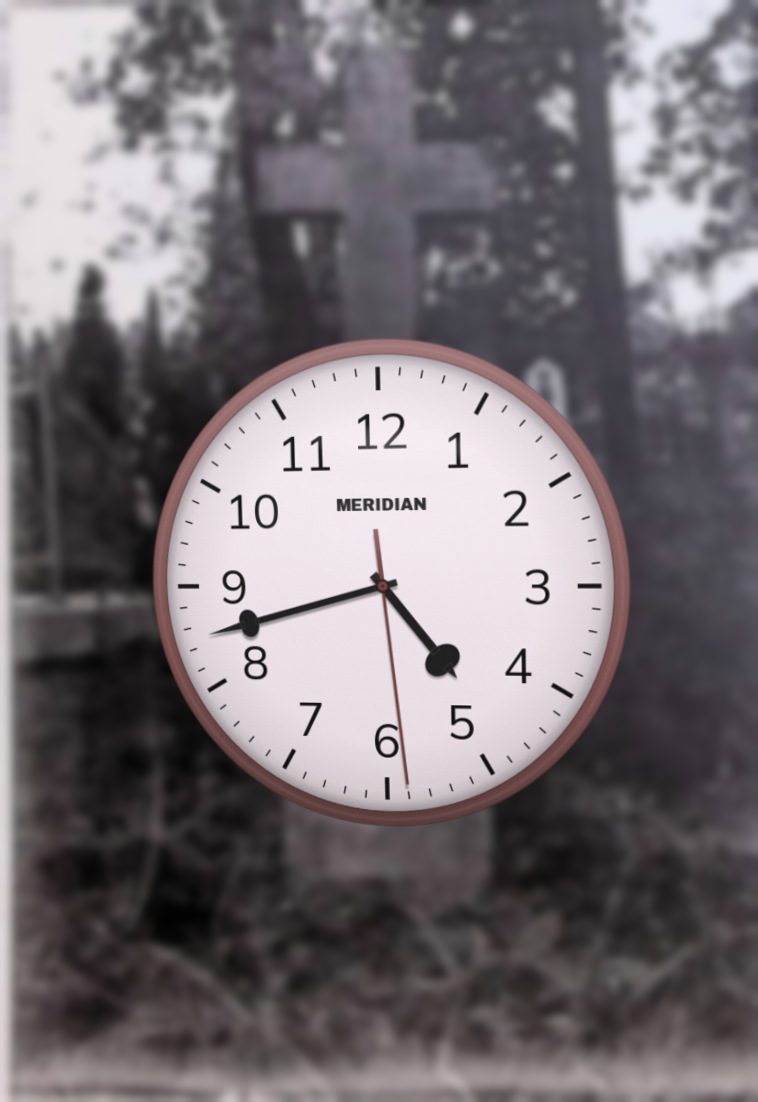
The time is 4:42:29
